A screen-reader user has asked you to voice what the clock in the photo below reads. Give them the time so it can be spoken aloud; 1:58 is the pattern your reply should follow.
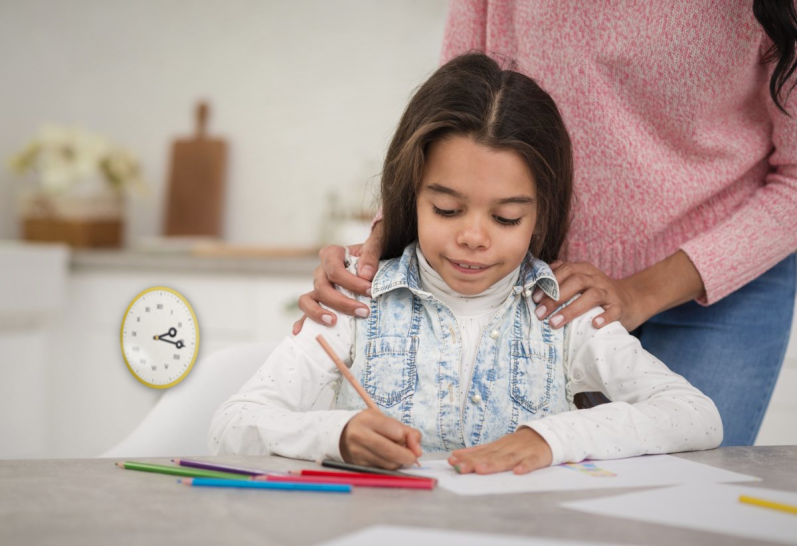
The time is 2:16
